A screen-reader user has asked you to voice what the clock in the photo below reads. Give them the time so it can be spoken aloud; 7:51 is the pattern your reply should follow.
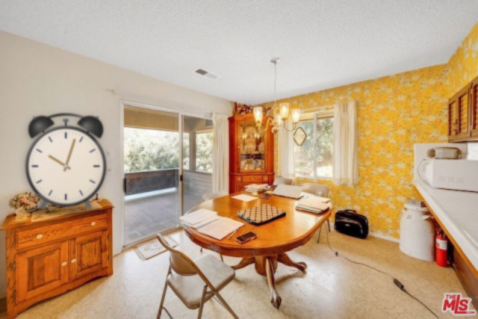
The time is 10:03
